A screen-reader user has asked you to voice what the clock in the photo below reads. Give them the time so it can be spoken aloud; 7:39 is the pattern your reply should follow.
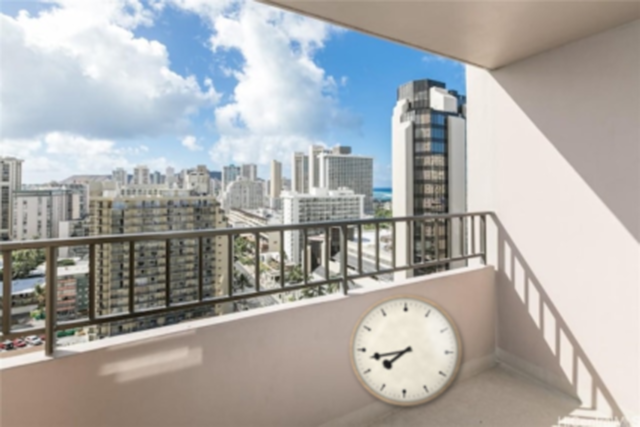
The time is 7:43
